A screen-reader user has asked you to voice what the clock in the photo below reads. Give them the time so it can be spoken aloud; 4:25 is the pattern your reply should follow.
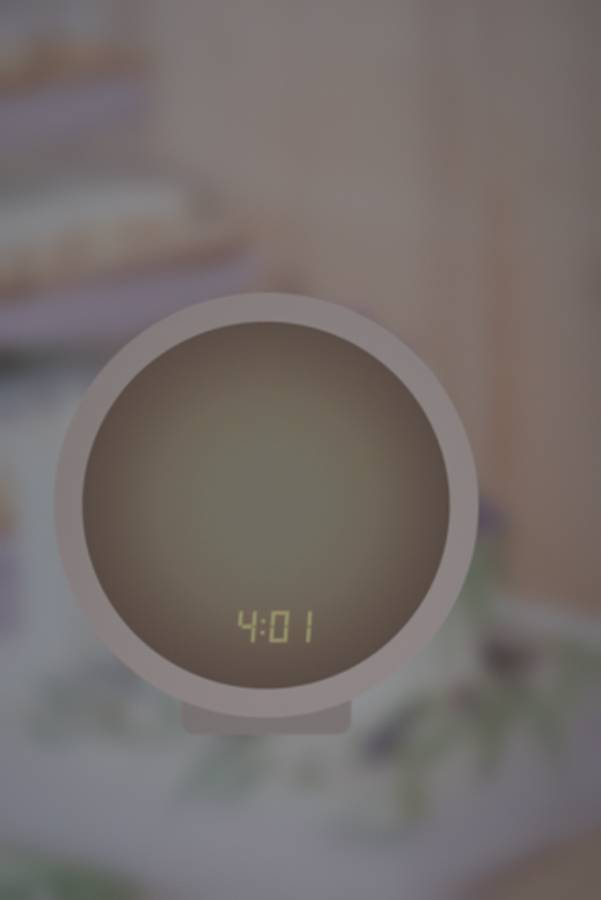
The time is 4:01
